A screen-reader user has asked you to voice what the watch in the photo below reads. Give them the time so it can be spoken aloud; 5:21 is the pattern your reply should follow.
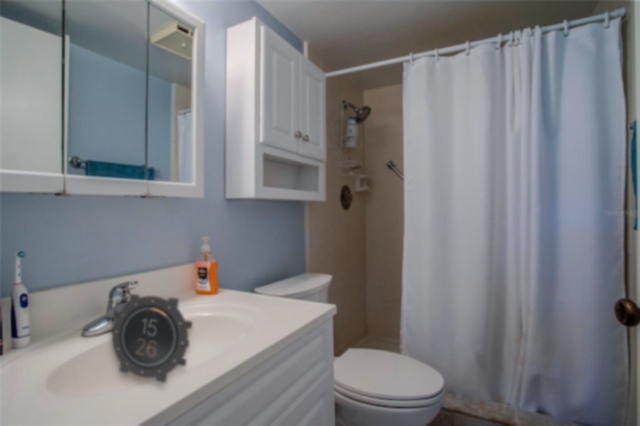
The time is 15:26
